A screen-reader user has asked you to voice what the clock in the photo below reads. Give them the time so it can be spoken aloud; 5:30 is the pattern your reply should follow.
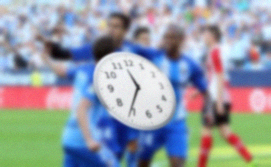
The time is 11:36
